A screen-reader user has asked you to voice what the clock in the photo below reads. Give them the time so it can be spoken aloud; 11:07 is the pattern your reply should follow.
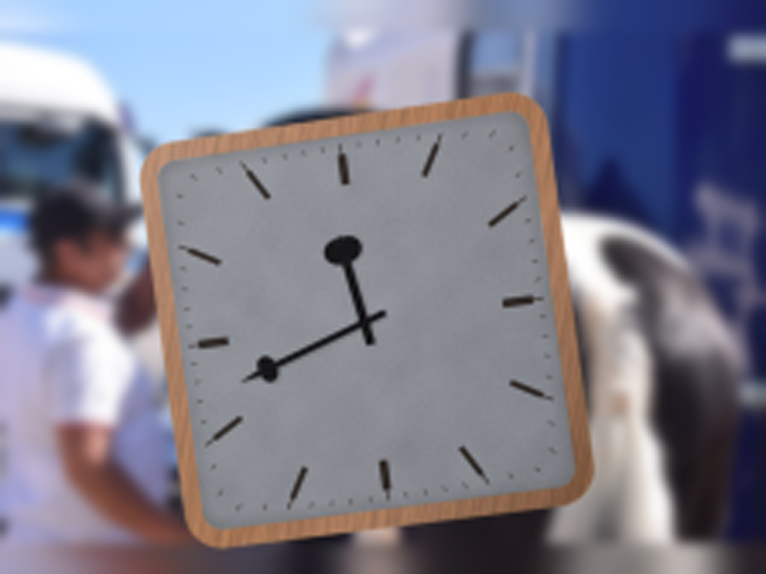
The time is 11:42
